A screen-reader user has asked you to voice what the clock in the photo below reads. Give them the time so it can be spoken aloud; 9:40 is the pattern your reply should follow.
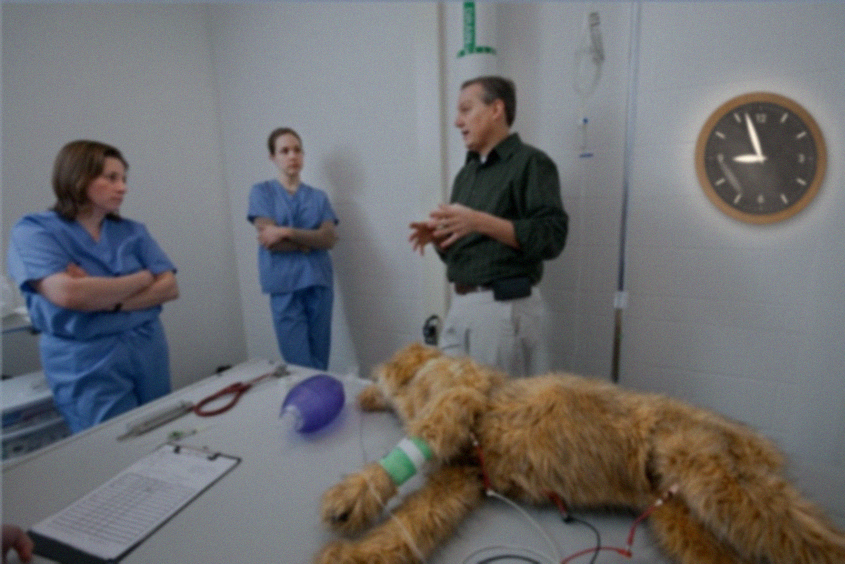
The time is 8:57
